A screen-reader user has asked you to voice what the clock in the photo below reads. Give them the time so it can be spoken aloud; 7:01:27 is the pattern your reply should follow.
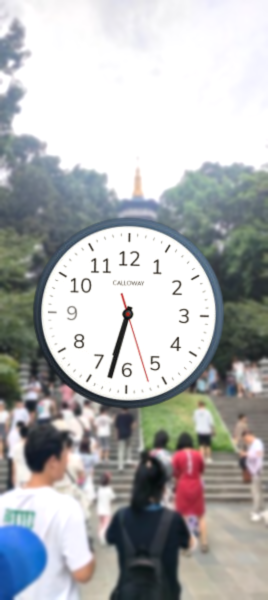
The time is 6:32:27
